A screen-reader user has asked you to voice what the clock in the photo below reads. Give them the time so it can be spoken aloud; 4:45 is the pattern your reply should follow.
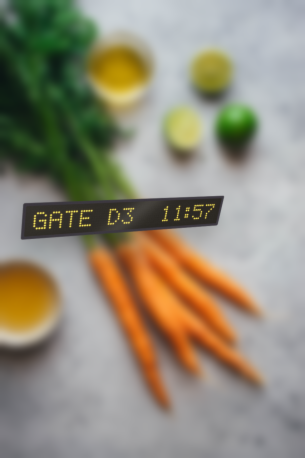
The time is 11:57
